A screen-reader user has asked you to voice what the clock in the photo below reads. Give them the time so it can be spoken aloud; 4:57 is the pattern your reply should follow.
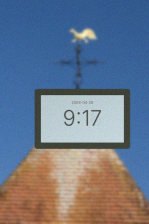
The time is 9:17
